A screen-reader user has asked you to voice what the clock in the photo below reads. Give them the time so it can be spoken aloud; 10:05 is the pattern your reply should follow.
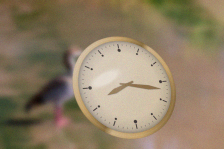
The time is 8:17
